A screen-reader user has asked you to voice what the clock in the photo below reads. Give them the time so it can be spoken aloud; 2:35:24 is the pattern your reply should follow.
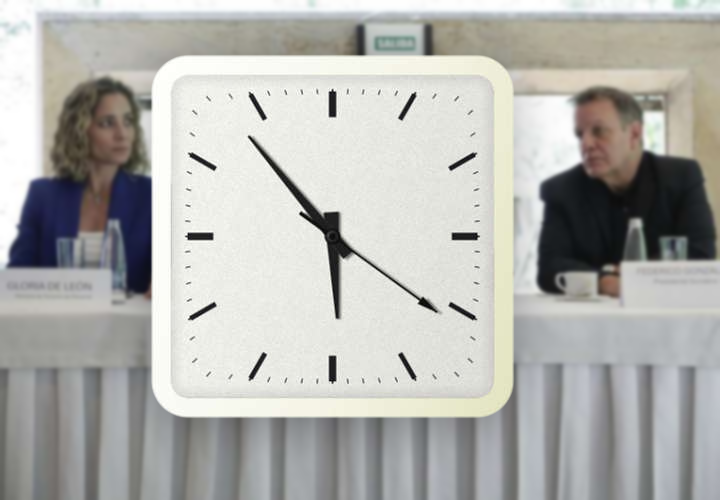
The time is 5:53:21
